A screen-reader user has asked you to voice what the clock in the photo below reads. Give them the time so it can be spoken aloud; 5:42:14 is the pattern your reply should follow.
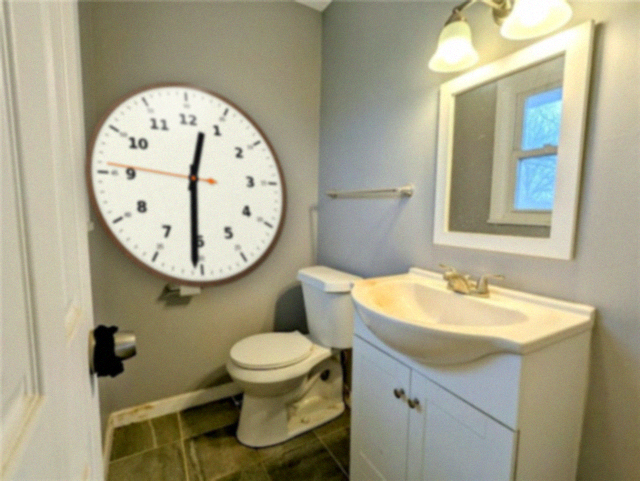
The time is 12:30:46
